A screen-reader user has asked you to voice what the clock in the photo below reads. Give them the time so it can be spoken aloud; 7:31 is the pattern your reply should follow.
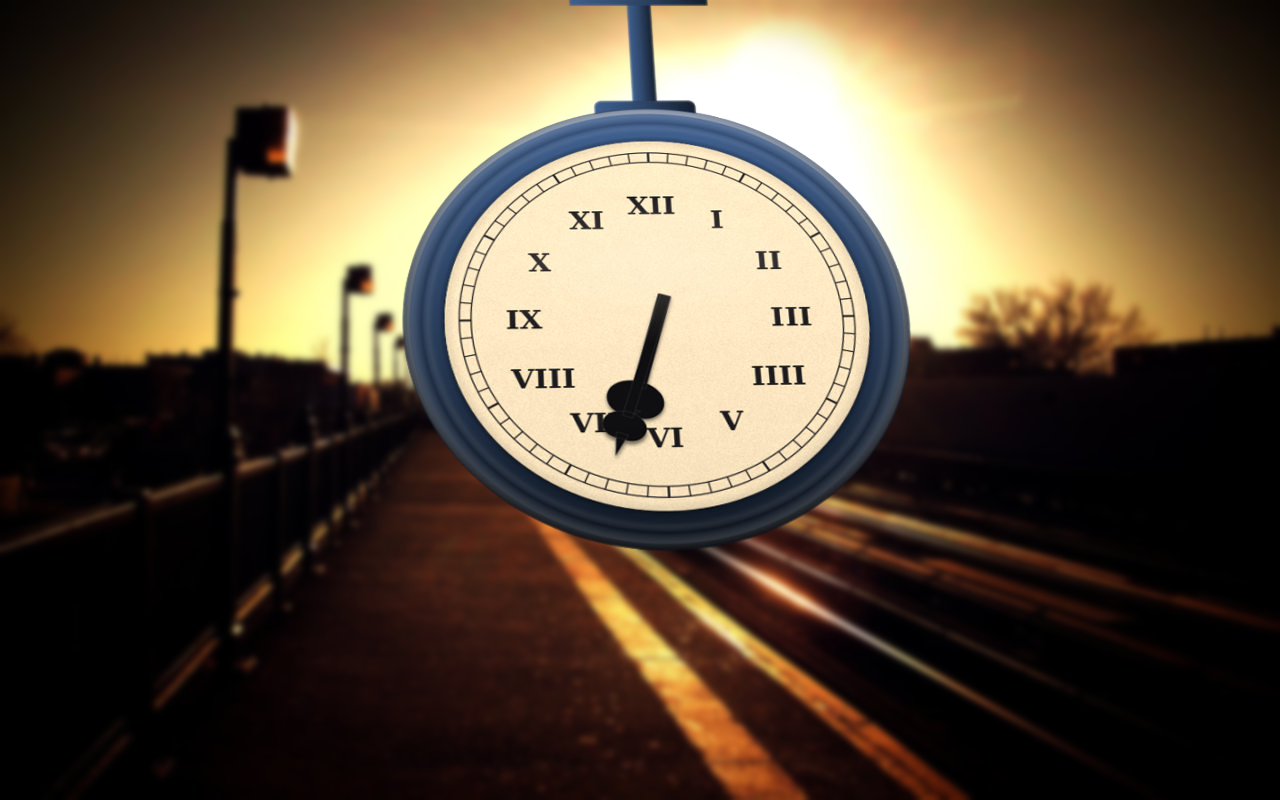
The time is 6:33
